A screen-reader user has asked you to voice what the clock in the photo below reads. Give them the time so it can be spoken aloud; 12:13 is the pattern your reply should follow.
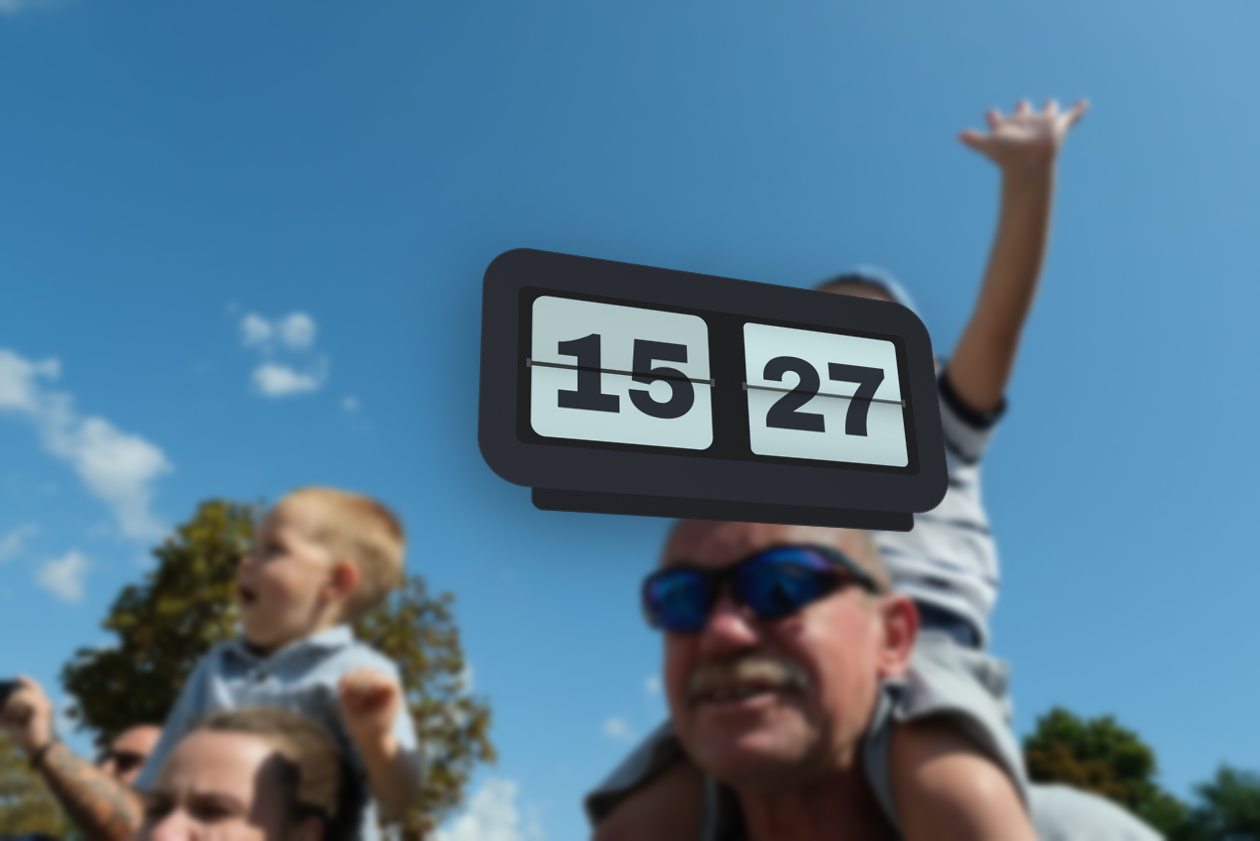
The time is 15:27
